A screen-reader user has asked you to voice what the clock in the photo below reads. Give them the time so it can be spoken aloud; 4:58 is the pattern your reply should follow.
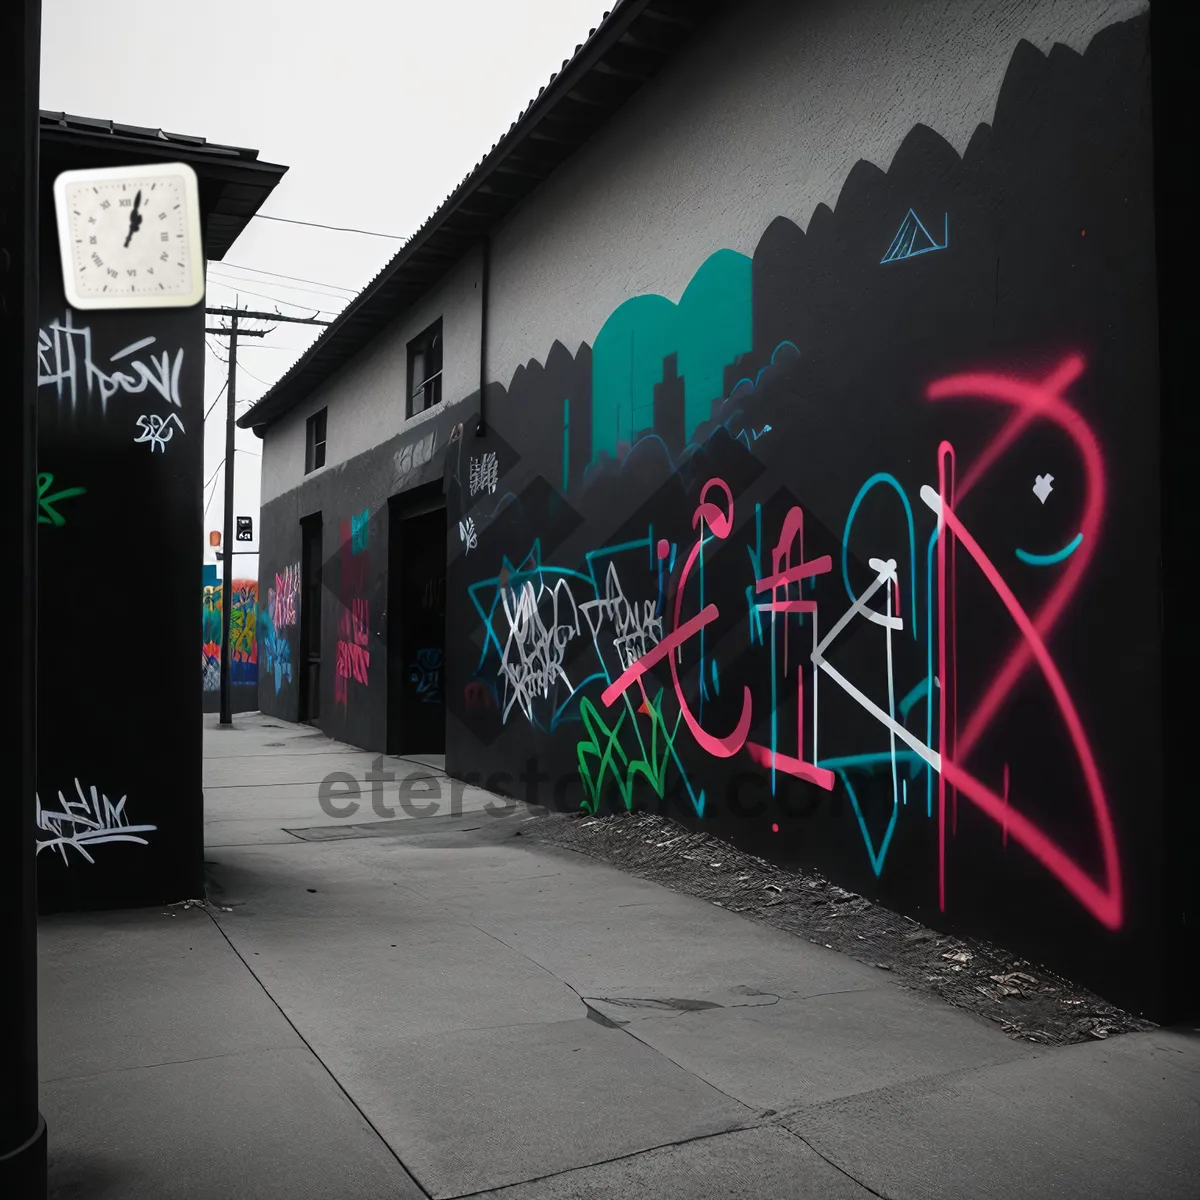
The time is 1:03
